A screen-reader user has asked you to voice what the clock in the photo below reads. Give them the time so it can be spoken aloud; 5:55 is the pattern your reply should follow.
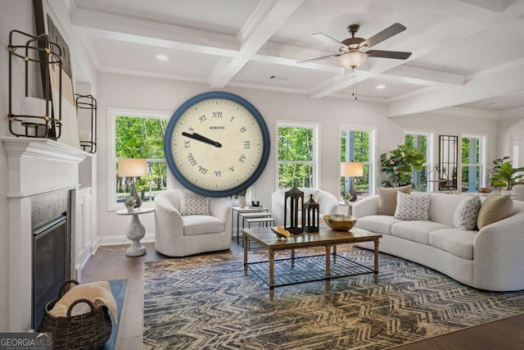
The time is 9:48
